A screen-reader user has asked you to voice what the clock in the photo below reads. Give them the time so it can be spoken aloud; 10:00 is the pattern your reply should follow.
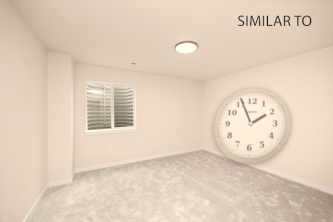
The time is 1:56
